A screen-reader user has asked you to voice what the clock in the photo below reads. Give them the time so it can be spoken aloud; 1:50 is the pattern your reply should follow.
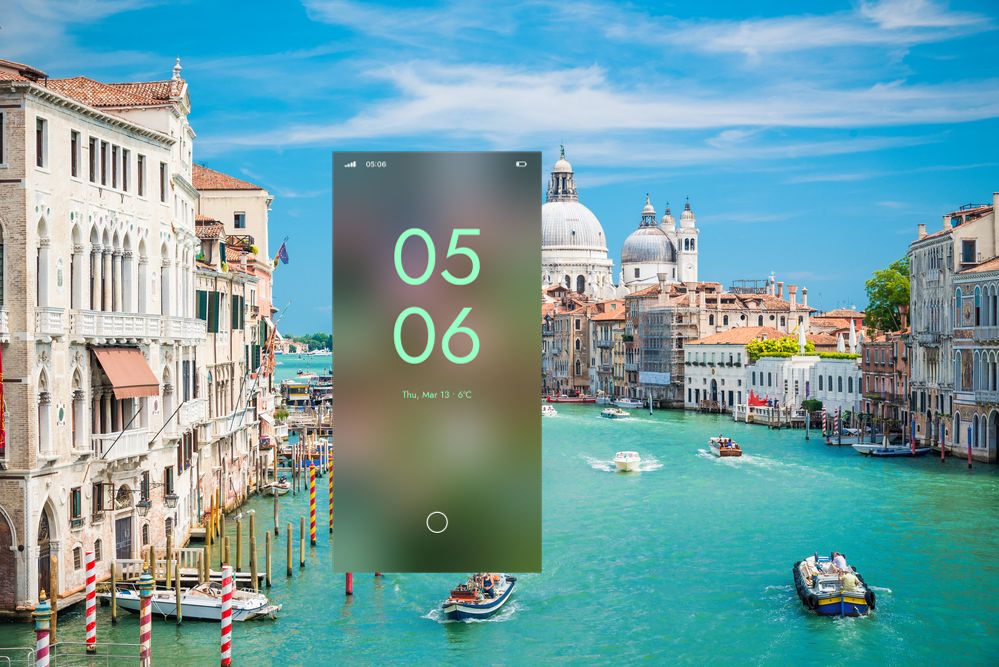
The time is 5:06
